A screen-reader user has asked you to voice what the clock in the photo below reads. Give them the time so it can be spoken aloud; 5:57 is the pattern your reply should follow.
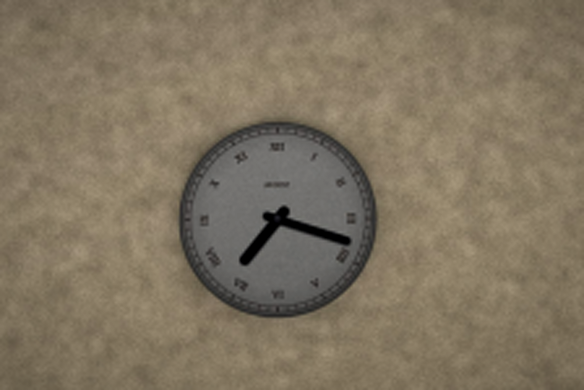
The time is 7:18
